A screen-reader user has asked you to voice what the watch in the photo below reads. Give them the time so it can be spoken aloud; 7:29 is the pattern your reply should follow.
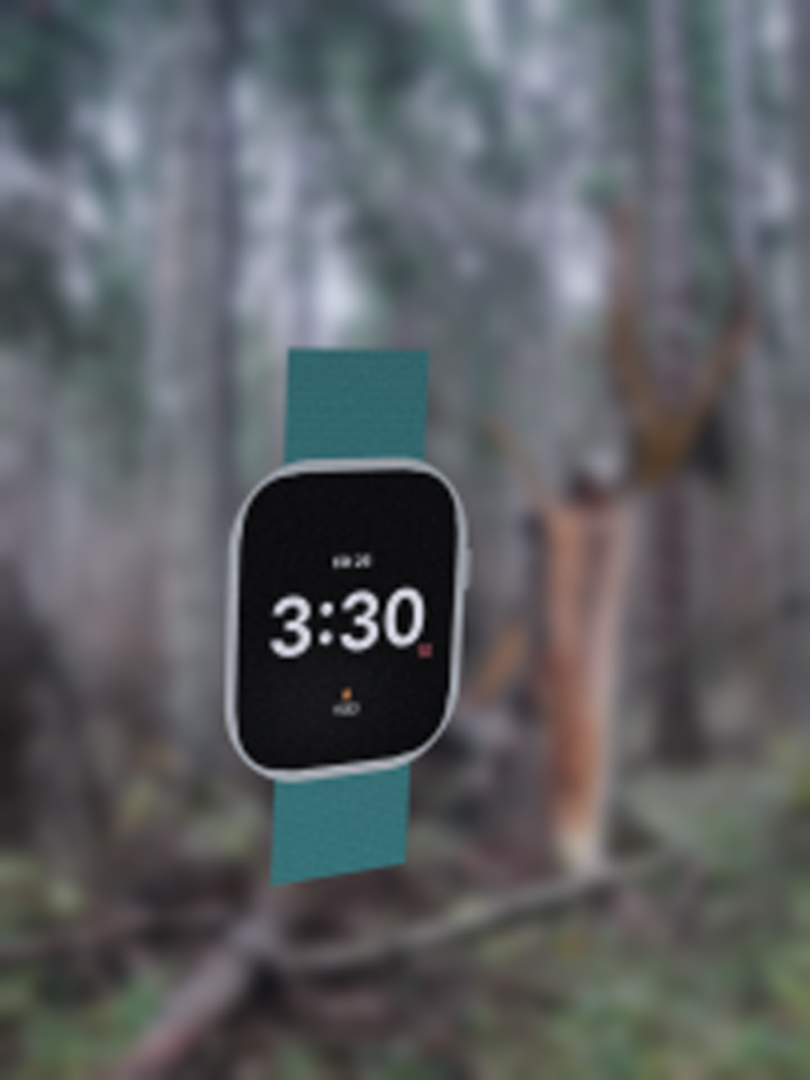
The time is 3:30
